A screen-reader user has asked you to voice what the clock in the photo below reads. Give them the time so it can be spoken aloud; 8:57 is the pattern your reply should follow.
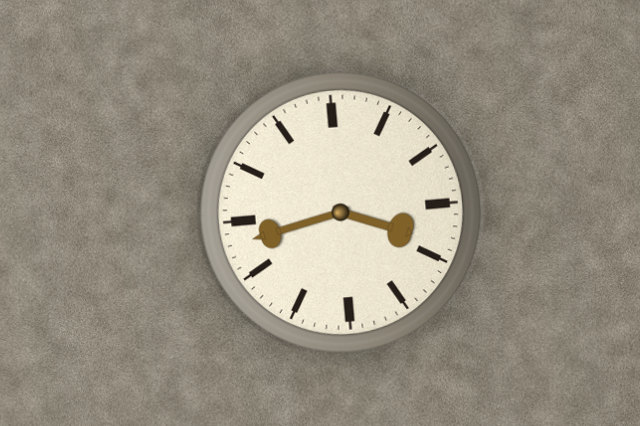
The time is 3:43
